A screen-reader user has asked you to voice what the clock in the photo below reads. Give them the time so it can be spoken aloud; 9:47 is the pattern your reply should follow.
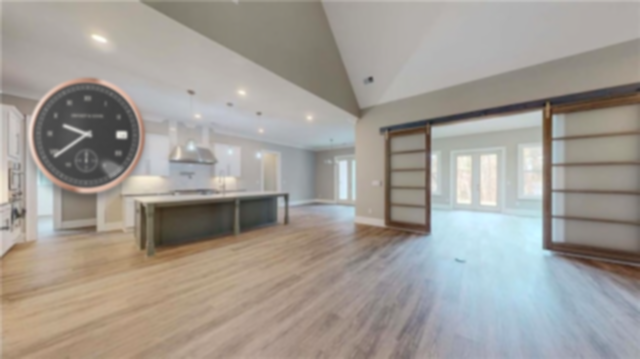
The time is 9:39
